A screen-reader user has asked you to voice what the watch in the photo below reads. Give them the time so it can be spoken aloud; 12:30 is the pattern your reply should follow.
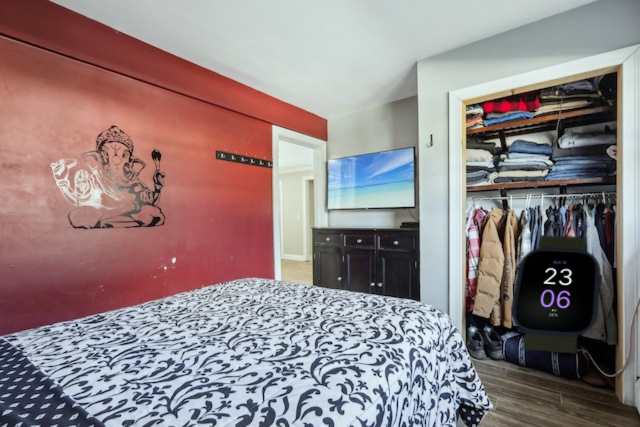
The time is 23:06
